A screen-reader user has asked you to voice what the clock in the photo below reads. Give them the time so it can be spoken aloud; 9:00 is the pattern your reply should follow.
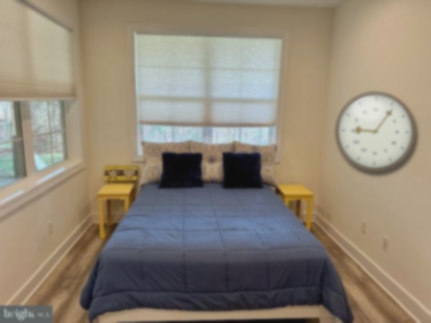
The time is 9:06
